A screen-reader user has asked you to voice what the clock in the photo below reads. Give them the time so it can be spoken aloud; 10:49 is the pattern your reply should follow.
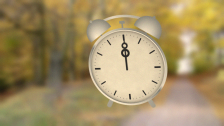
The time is 12:00
